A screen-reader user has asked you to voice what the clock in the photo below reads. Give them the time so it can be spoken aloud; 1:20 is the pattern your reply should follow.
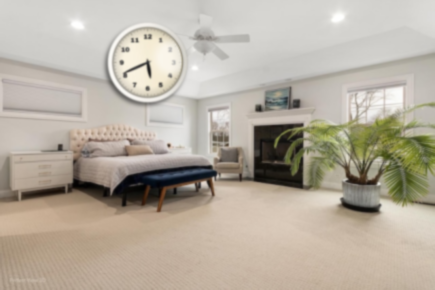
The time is 5:41
